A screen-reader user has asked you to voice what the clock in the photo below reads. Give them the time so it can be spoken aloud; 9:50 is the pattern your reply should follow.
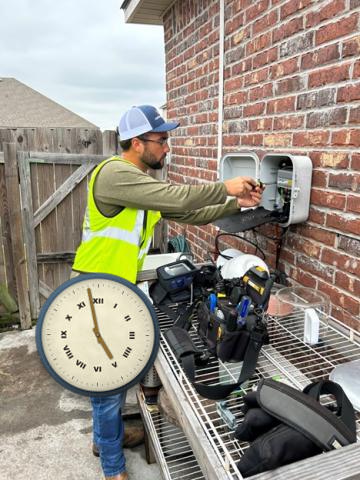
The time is 4:58
